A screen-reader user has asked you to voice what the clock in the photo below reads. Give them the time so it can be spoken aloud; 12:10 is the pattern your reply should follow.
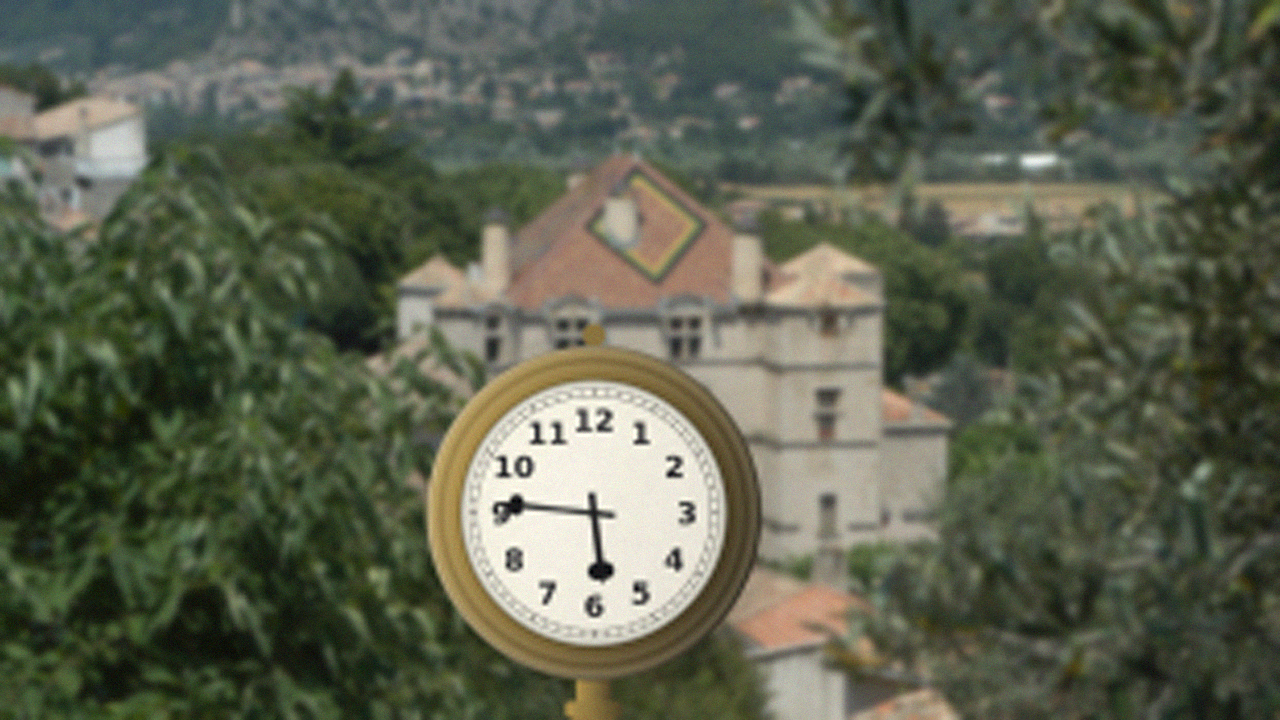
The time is 5:46
